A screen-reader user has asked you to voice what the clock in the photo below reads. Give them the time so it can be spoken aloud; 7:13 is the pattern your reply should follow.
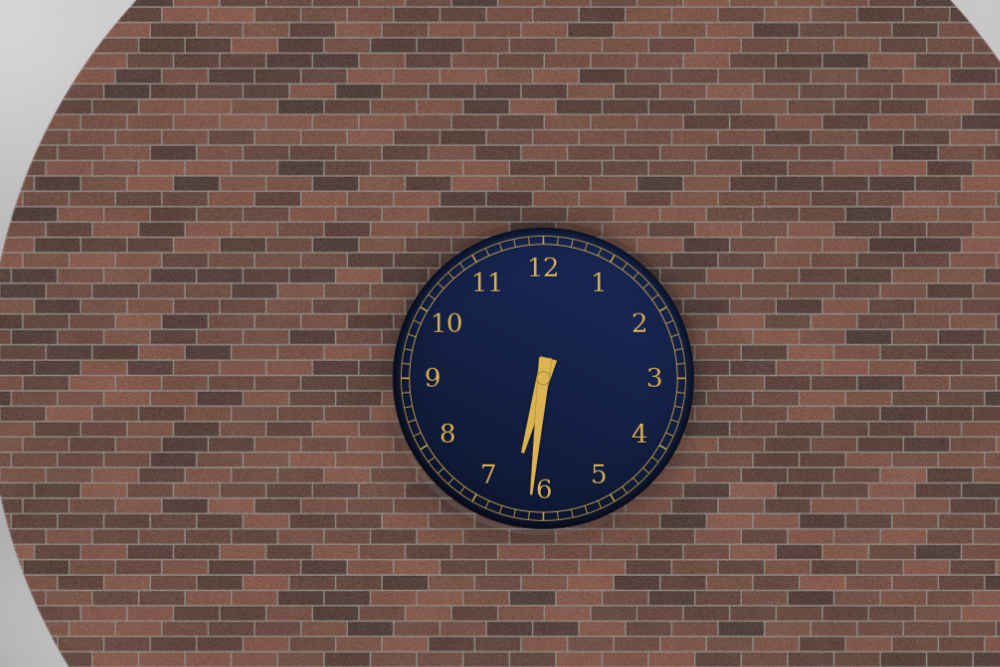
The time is 6:31
